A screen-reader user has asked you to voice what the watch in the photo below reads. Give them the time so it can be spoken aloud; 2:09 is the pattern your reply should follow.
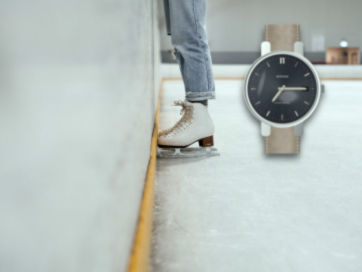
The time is 7:15
